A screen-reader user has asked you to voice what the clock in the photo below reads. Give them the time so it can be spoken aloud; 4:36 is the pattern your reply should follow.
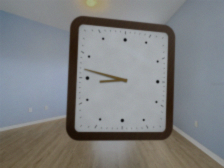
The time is 8:47
